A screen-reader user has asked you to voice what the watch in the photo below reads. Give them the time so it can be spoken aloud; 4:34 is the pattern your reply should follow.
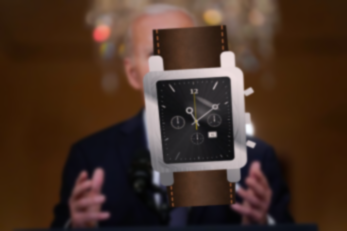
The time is 11:09
